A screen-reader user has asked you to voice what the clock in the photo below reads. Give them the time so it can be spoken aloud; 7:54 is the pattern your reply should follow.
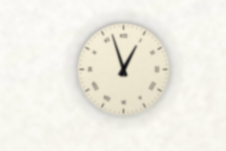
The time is 12:57
